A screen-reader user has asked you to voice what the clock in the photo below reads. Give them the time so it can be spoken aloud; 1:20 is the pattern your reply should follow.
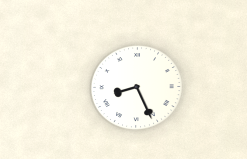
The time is 8:26
